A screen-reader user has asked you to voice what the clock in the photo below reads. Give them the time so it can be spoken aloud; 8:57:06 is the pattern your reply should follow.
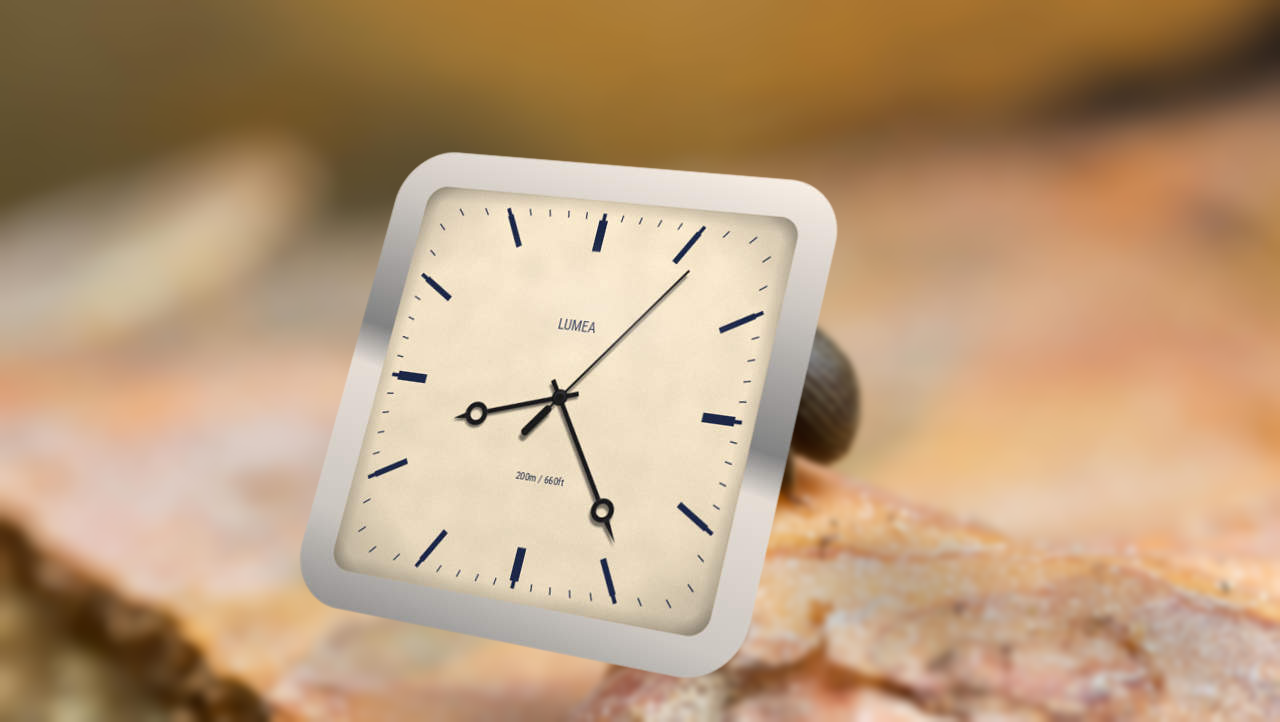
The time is 8:24:06
